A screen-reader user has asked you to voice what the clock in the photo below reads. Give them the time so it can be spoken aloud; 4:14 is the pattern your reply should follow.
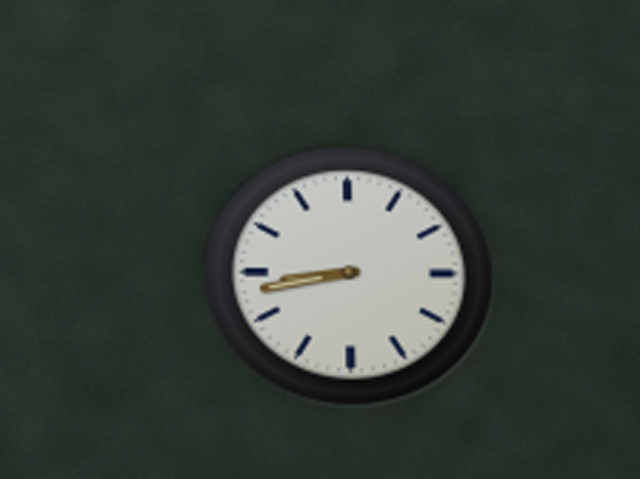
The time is 8:43
